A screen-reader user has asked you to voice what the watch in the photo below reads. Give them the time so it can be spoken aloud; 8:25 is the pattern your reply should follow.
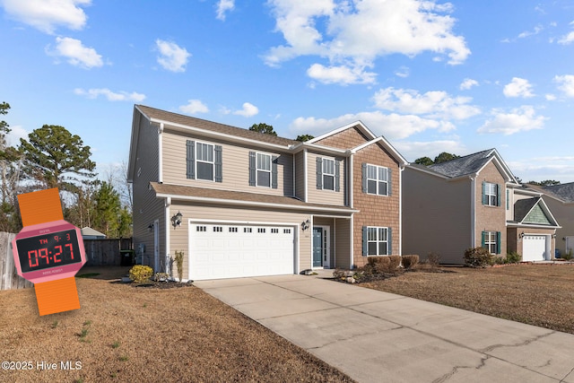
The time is 9:27
